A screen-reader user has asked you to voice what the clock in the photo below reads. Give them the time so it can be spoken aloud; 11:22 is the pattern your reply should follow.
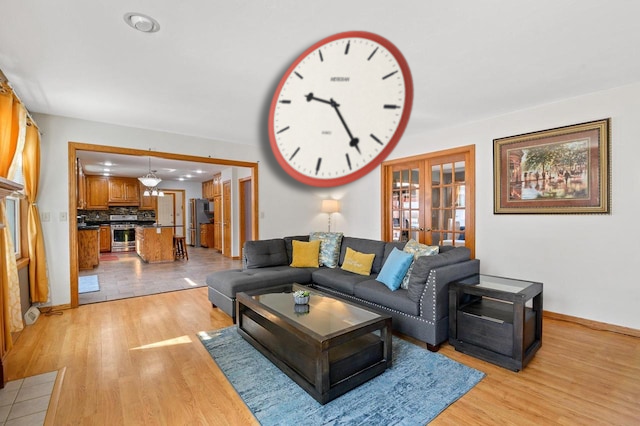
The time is 9:23
